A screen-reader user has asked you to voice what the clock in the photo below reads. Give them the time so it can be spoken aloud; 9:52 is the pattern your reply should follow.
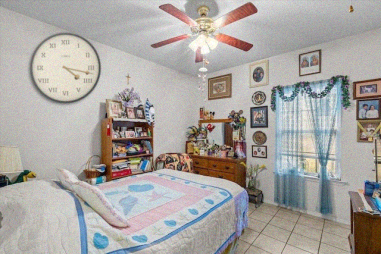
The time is 4:17
